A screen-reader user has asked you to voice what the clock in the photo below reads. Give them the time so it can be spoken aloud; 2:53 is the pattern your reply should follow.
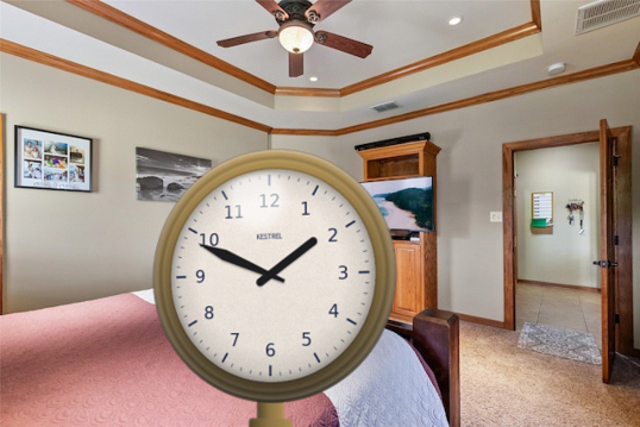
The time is 1:49
